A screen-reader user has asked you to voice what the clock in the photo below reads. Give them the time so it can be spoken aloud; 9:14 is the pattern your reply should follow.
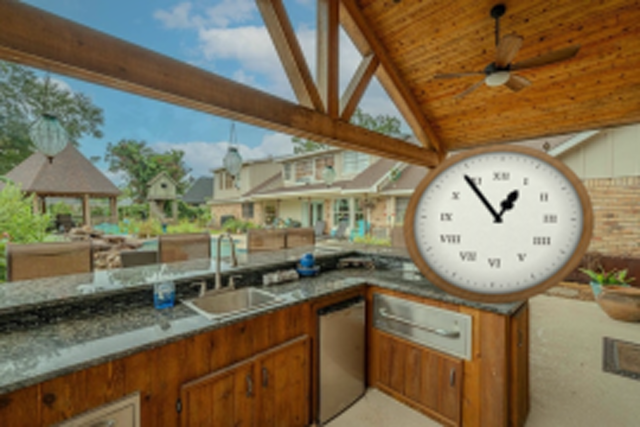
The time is 12:54
